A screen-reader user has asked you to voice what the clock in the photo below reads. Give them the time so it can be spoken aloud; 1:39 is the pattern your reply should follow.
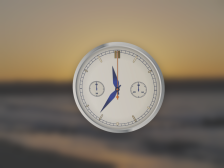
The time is 11:36
